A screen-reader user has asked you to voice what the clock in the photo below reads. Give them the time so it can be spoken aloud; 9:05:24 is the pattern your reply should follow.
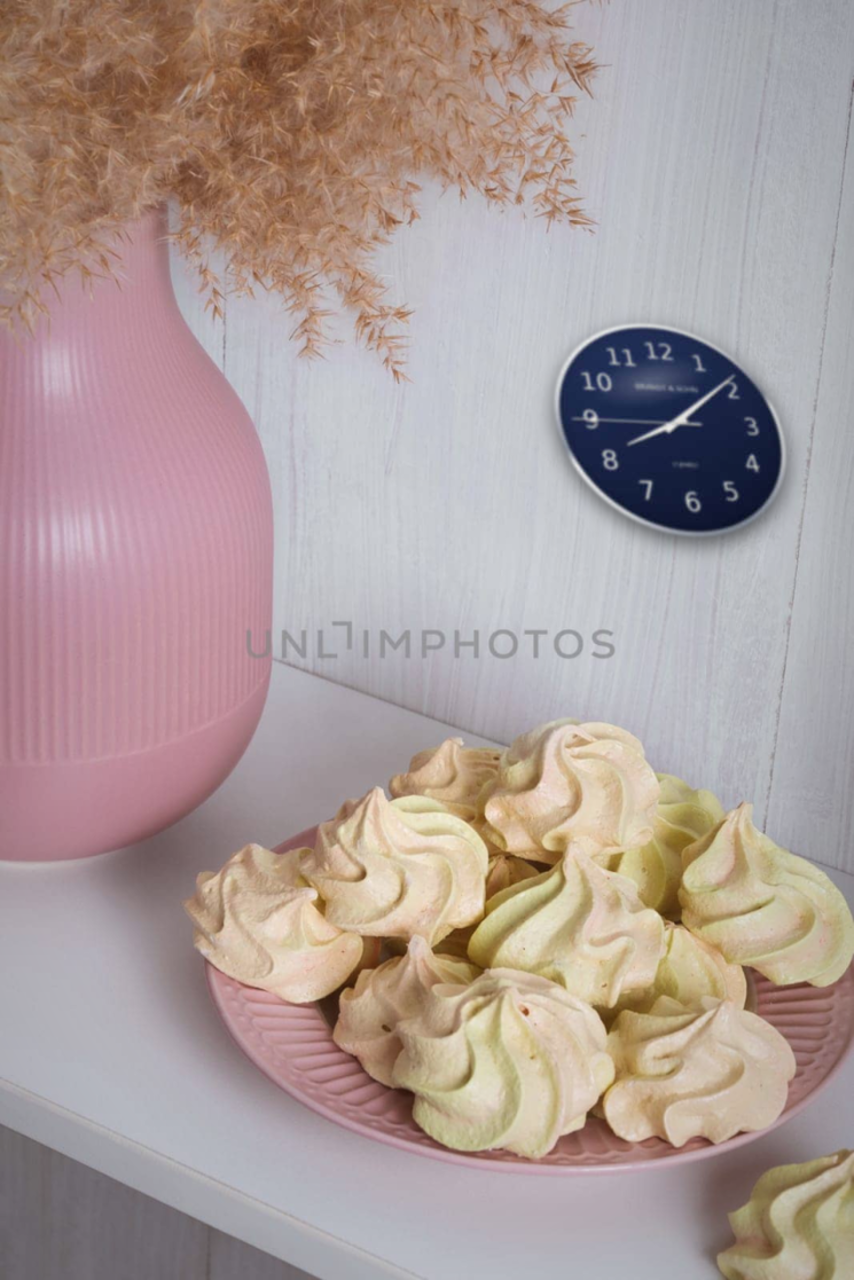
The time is 8:08:45
